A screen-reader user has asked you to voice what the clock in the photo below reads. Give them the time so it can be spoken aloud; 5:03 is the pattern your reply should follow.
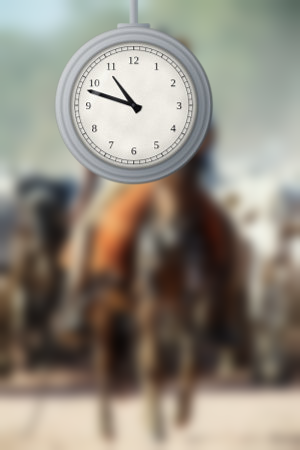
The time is 10:48
